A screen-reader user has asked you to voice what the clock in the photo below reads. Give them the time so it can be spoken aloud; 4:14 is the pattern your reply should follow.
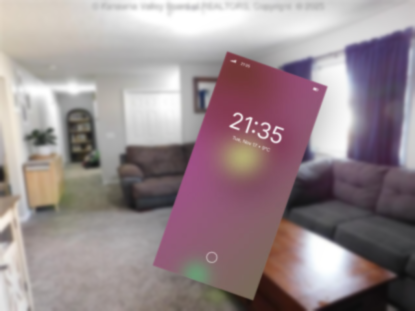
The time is 21:35
